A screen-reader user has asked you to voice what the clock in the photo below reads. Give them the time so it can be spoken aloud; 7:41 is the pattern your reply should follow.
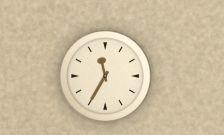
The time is 11:35
